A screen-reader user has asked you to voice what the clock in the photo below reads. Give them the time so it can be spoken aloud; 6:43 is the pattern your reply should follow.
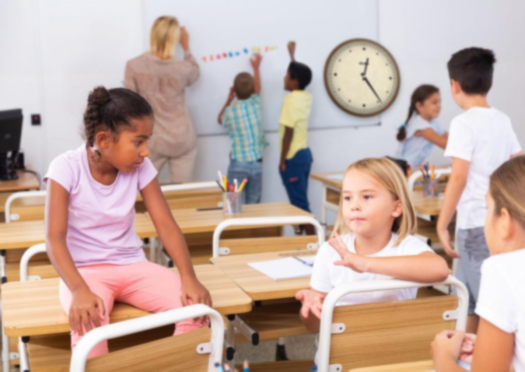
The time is 12:24
